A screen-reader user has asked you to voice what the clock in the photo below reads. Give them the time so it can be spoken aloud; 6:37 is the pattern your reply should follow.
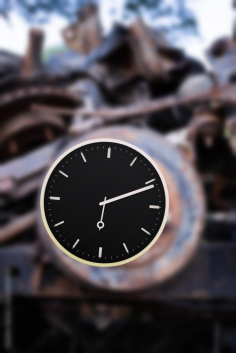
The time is 6:11
